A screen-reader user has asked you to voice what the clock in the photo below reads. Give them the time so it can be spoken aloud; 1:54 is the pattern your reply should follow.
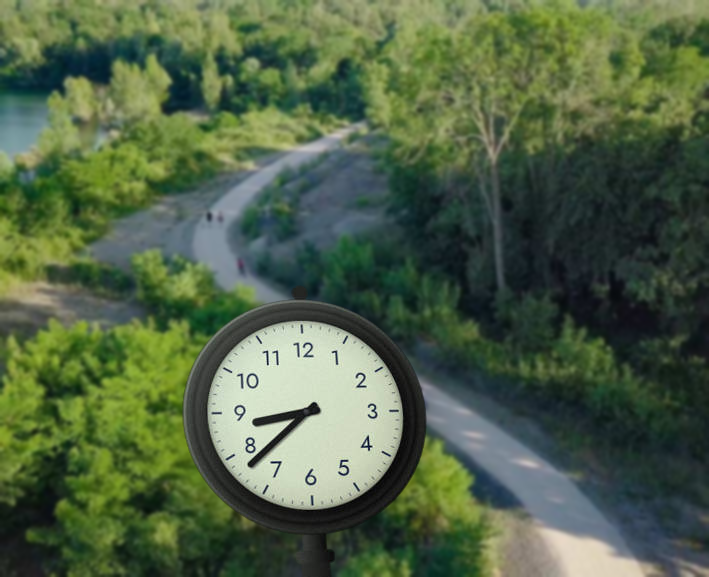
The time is 8:38
